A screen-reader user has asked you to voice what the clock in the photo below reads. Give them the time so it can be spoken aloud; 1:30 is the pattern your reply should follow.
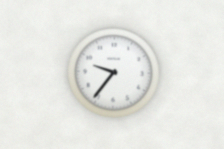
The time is 9:36
